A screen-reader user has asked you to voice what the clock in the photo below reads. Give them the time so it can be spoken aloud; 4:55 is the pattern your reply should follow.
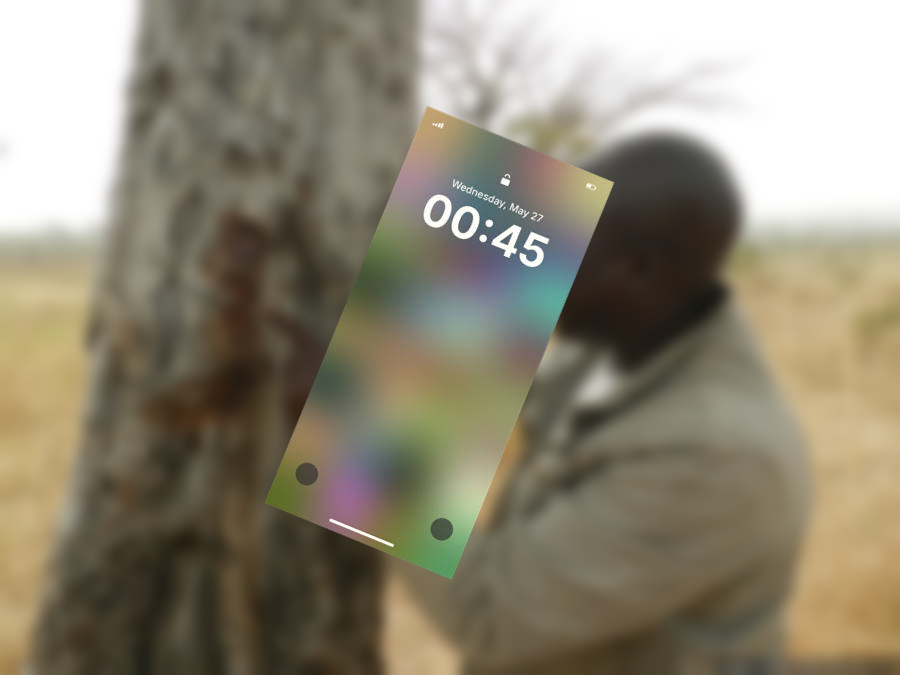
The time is 0:45
